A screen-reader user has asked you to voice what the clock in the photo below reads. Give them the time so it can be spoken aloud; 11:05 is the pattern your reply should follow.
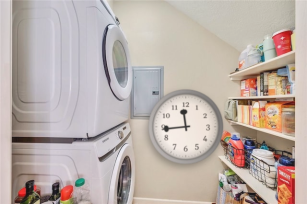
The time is 11:44
